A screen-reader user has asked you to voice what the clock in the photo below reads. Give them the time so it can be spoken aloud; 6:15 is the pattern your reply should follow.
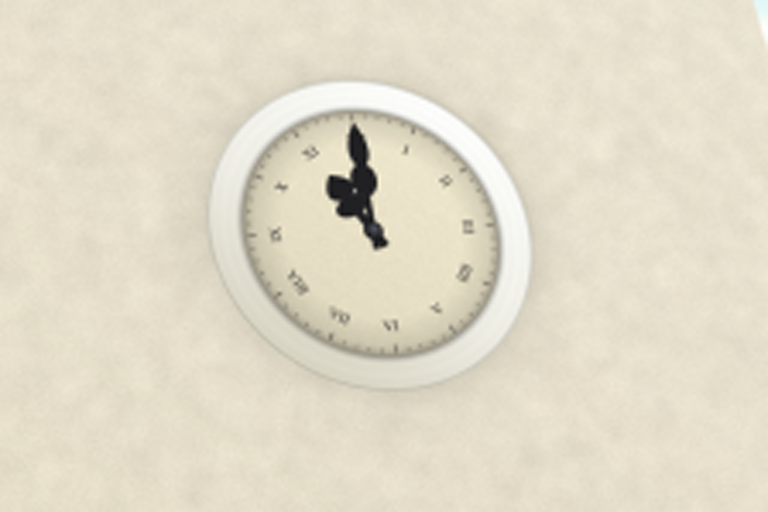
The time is 11:00
